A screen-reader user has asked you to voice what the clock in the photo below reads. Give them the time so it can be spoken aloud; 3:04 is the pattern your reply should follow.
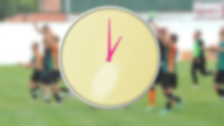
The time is 1:00
